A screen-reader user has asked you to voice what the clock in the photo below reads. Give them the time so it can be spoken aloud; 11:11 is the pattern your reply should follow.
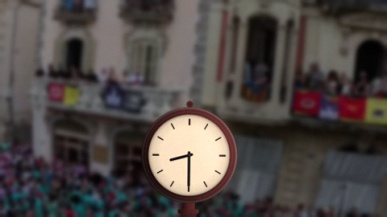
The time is 8:30
